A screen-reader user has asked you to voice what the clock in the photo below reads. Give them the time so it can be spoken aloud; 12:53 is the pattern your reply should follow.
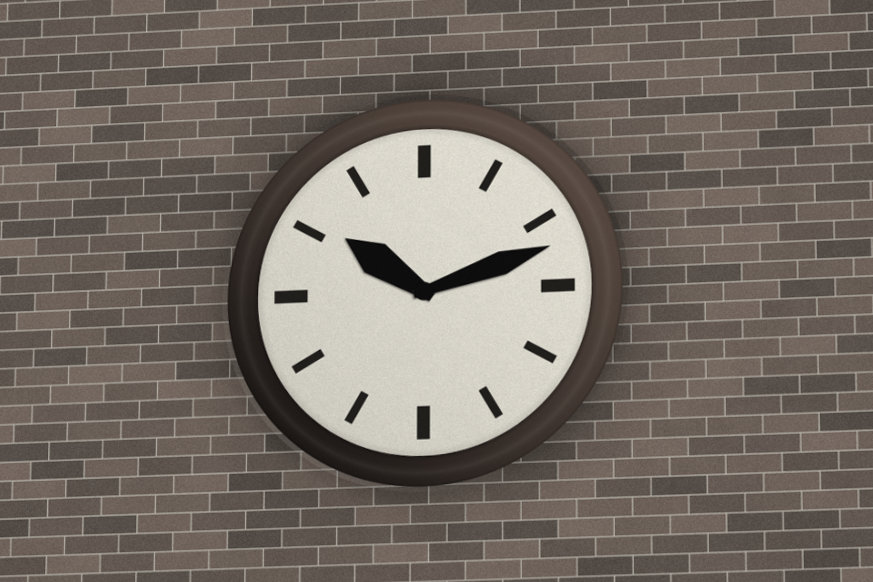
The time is 10:12
